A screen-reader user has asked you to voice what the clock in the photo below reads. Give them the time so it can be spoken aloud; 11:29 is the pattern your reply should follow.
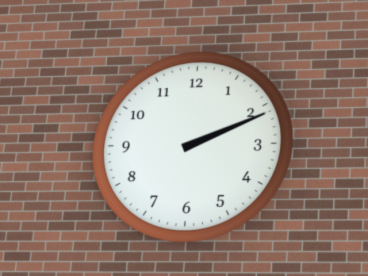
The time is 2:11
